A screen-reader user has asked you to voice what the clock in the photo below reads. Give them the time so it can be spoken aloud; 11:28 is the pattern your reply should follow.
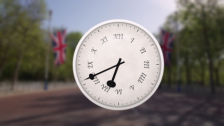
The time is 6:41
